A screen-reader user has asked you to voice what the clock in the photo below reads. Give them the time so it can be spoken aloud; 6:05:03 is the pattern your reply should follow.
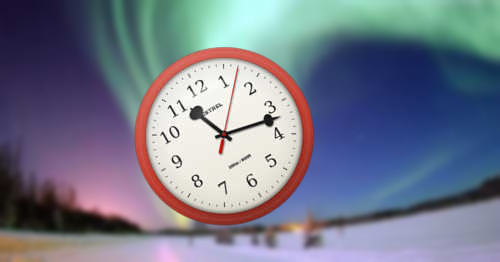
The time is 11:17:07
